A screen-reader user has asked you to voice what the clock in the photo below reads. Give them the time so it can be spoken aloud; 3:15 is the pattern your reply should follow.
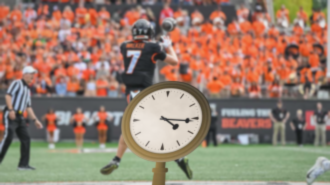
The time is 4:16
